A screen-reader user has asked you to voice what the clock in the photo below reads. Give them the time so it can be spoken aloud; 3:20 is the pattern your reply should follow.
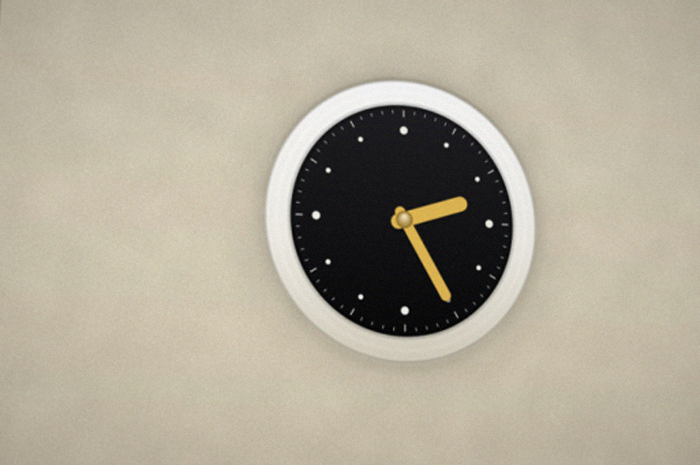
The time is 2:25
